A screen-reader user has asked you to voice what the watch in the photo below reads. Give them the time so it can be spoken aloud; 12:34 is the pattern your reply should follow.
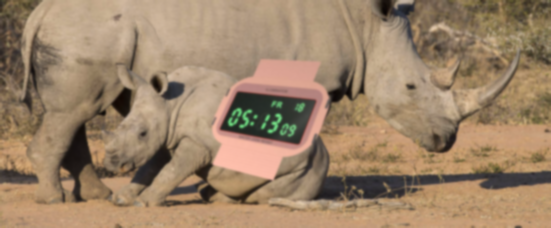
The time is 5:13
